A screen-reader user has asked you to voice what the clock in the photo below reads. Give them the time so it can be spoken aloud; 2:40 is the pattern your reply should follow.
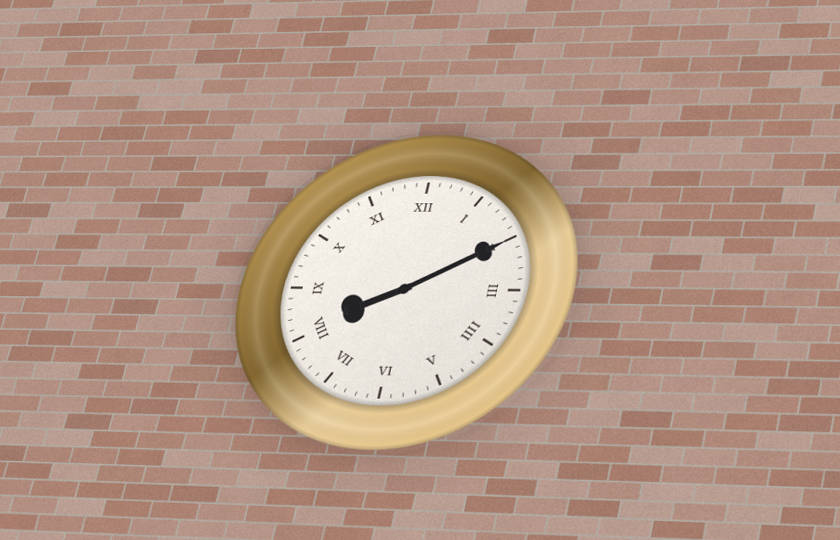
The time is 8:10
